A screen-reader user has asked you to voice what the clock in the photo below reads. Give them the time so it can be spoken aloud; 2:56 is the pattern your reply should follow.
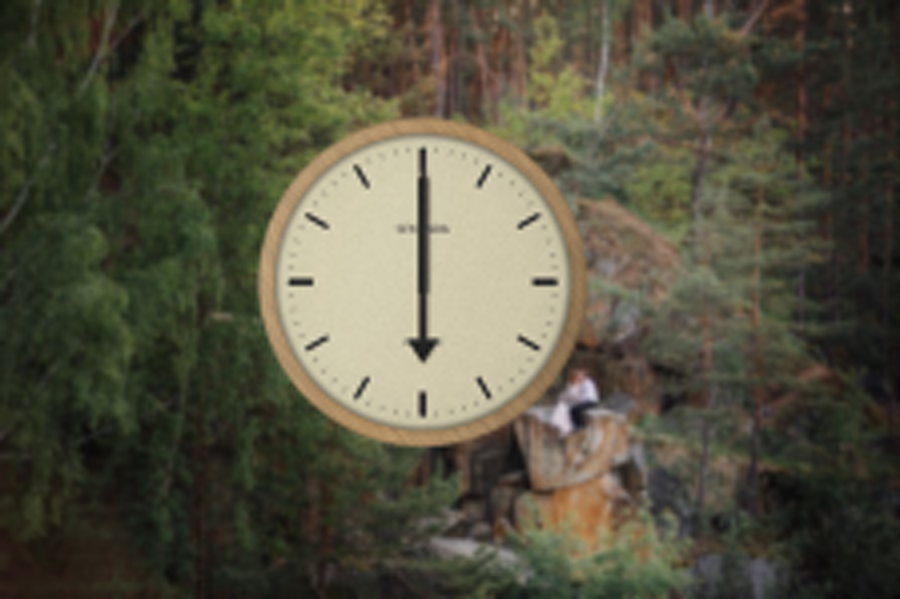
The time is 6:00
